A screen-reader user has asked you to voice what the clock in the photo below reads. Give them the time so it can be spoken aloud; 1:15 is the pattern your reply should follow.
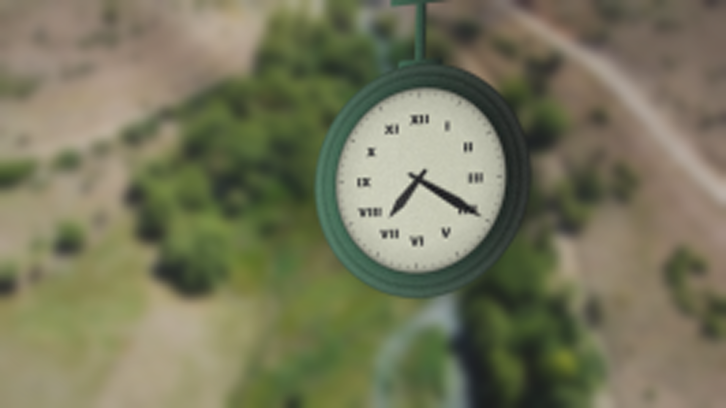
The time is 7:20
